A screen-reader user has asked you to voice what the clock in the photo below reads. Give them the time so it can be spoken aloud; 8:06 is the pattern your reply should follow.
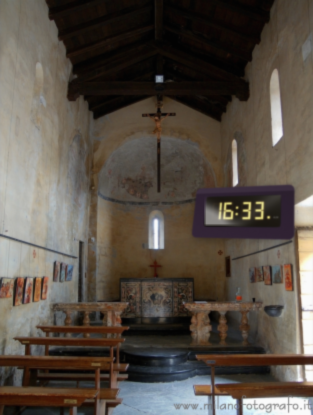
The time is 16:33
